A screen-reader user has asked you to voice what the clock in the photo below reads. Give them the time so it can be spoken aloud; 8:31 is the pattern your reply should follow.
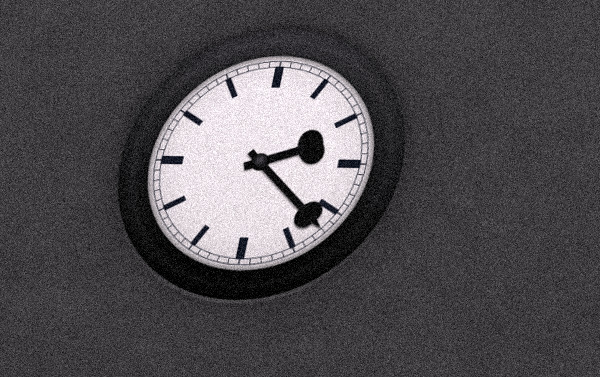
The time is 2:22
